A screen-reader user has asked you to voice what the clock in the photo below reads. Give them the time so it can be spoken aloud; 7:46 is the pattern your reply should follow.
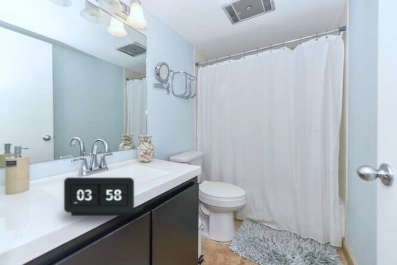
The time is 3:58
